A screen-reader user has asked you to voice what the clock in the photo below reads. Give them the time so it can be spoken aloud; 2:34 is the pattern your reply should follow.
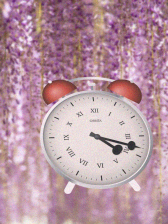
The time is 4:18
